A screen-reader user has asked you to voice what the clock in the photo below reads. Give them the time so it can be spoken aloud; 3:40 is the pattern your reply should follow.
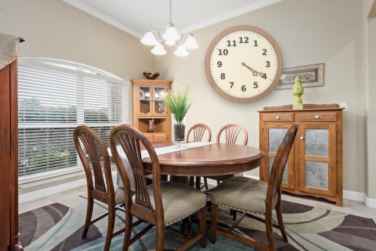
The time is 4:20
